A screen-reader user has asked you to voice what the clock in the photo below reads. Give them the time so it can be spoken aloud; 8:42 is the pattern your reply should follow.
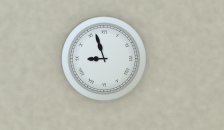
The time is 8:57
